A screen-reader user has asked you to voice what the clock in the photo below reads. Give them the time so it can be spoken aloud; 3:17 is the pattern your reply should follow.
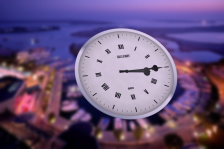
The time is 3:15
